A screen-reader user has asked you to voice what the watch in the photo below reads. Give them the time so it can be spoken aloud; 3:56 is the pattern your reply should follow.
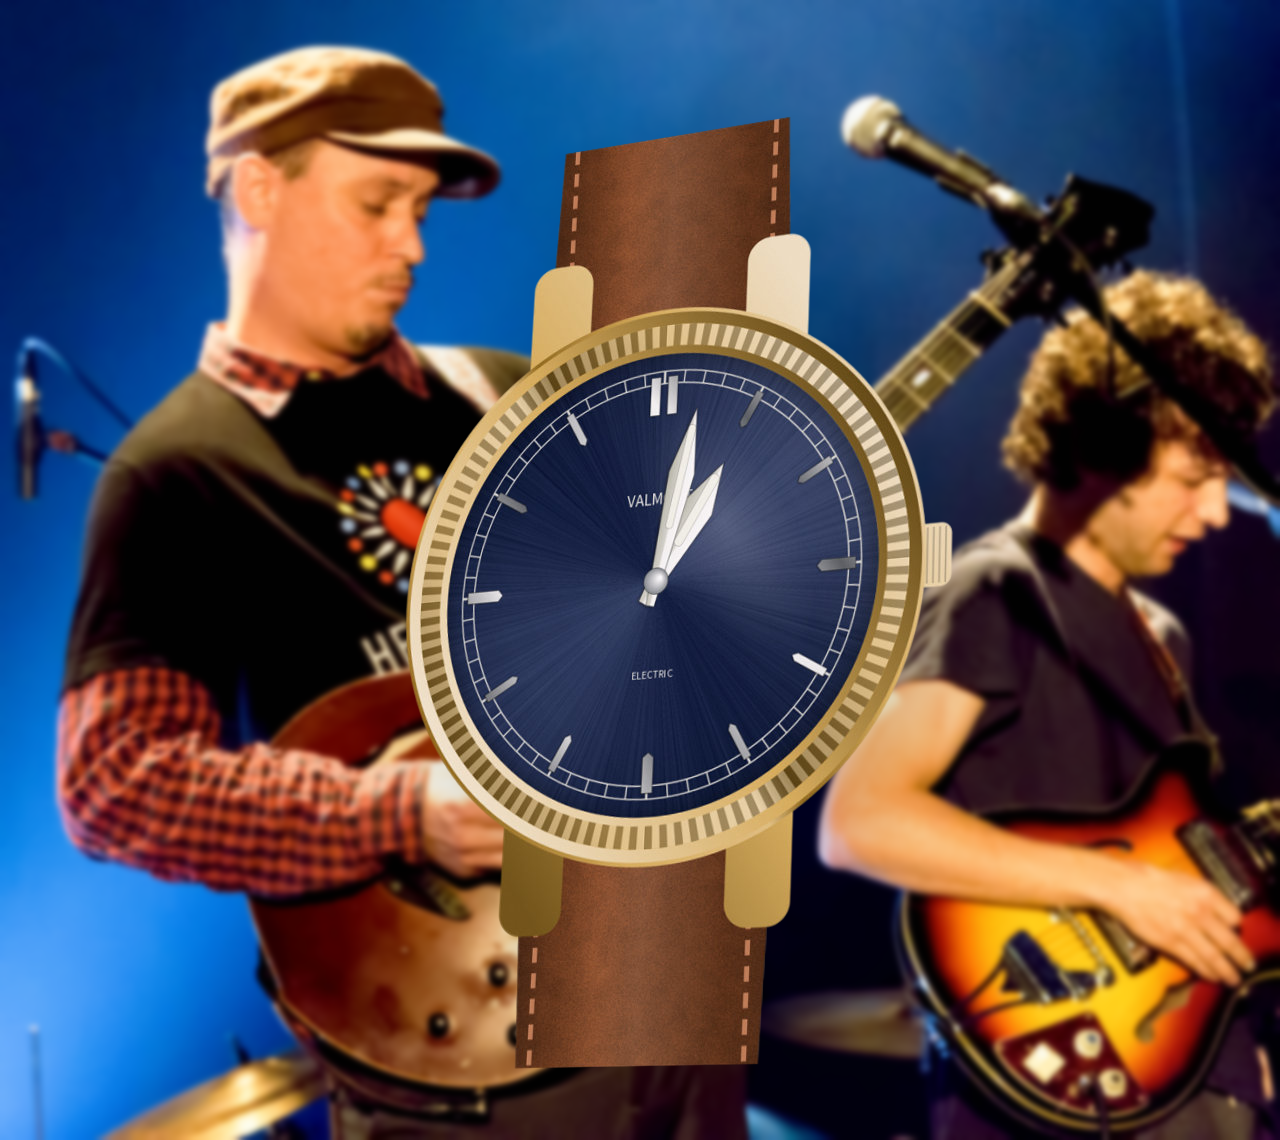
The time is 1:02
